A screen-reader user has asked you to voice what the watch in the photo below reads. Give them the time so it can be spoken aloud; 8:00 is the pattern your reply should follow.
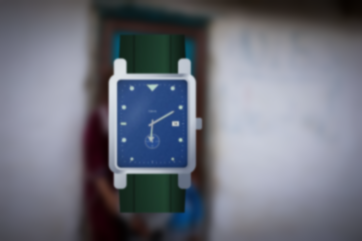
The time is 6:10
